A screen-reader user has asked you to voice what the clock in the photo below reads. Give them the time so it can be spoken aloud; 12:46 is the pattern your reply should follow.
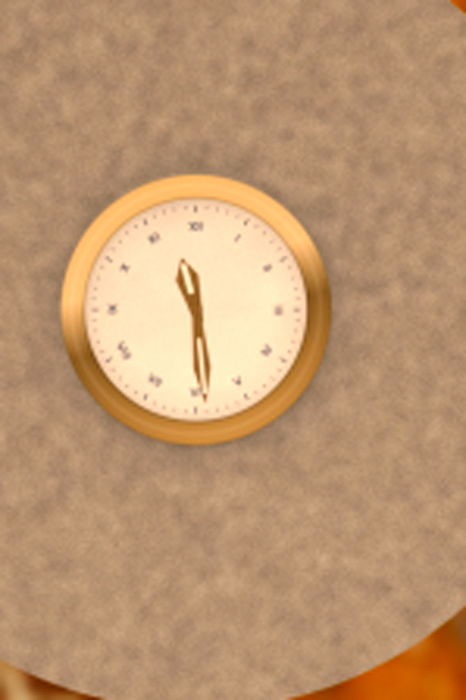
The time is 11:29
